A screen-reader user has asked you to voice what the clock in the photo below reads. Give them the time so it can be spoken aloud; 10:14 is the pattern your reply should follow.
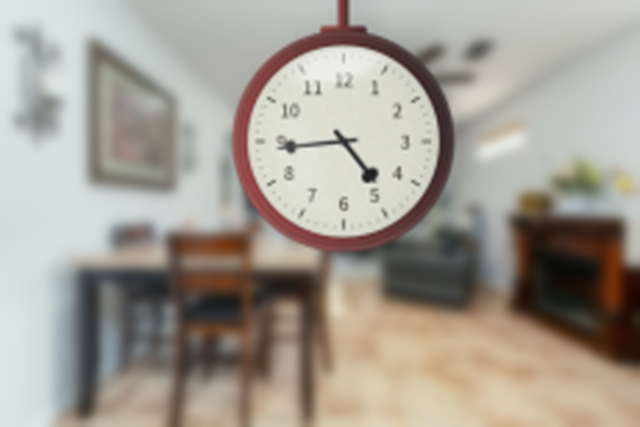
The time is 4:44
